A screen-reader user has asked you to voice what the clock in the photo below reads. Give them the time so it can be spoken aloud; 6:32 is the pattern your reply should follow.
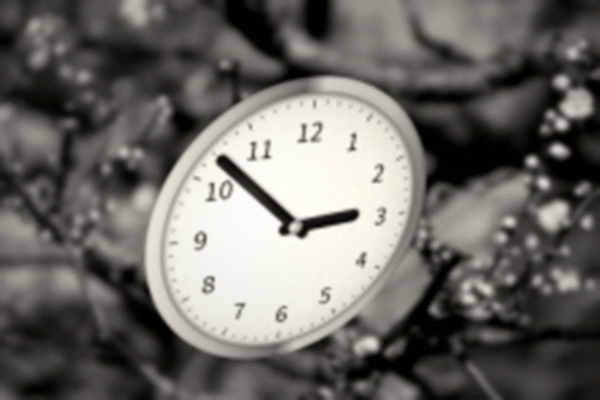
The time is 2:52
